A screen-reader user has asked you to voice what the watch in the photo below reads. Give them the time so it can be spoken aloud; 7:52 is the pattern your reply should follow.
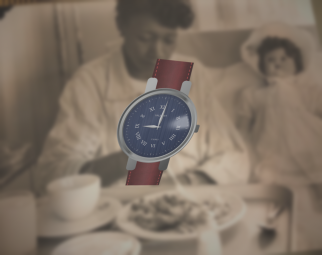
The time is 9:01
